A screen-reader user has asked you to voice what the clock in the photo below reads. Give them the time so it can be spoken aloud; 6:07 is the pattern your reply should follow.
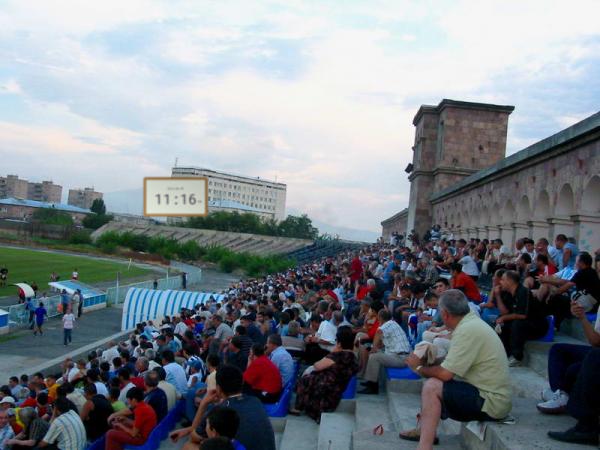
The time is 11:16
